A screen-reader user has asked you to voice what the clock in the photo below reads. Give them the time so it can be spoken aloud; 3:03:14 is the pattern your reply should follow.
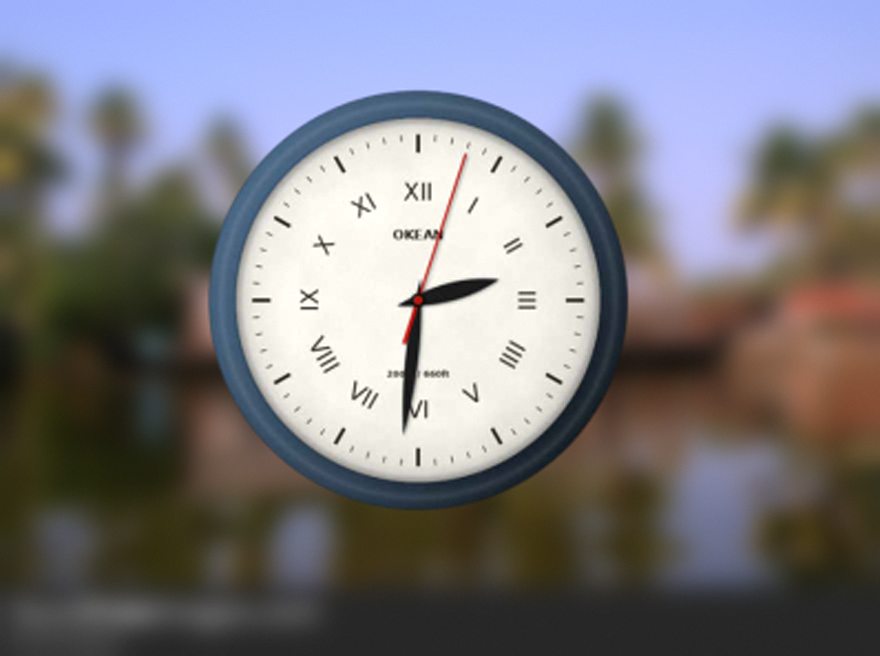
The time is 2:31:03
